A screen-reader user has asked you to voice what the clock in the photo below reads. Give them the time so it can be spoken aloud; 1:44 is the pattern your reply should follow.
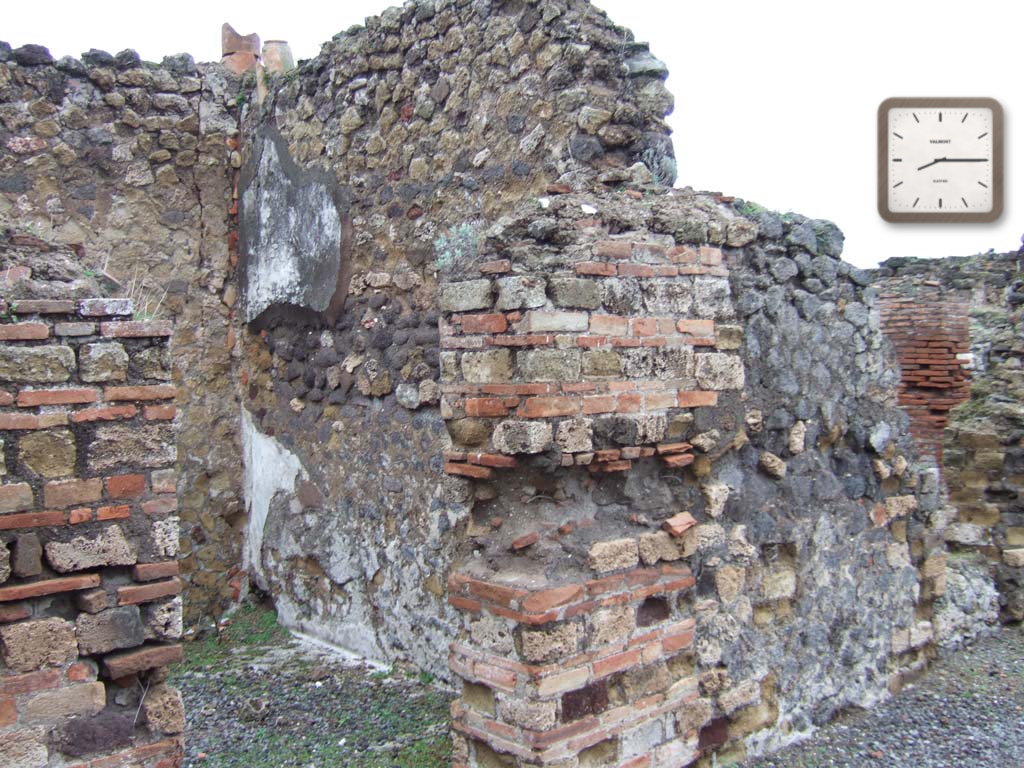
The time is 8:15
